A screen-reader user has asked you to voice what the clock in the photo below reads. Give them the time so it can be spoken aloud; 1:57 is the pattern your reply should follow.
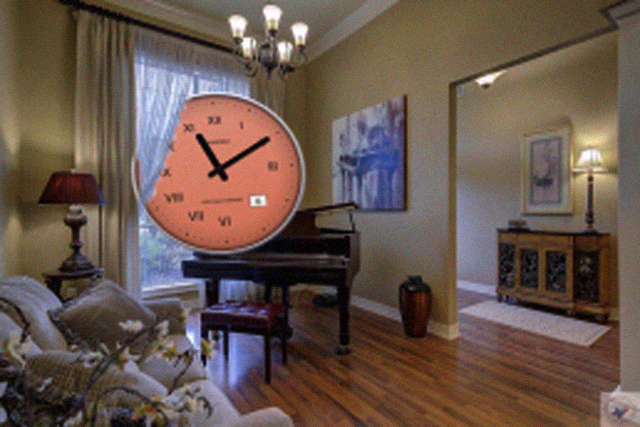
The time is 11:10
